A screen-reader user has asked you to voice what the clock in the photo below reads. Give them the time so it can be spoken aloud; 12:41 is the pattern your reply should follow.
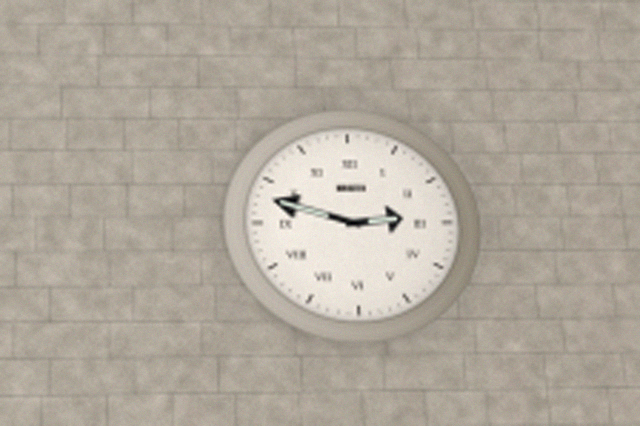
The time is 2:48
